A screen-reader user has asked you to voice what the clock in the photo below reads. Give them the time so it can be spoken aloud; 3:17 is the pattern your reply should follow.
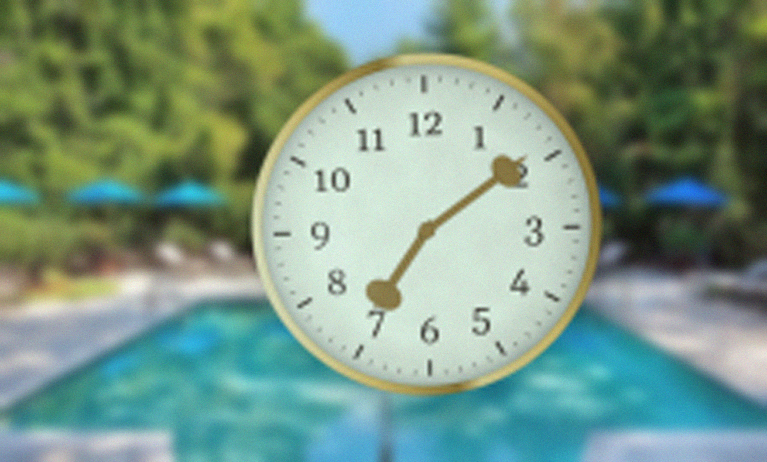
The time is 7:09
